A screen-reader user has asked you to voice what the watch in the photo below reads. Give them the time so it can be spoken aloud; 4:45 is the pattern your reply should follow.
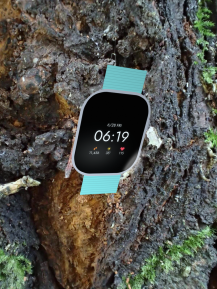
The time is 6:19
